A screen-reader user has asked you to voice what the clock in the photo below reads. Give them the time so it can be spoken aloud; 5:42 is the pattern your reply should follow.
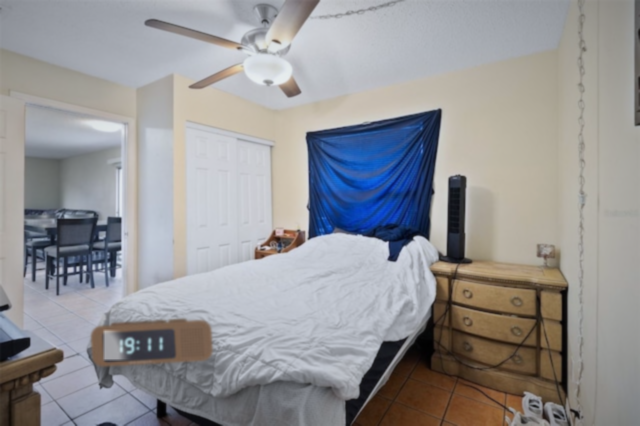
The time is 19:11
